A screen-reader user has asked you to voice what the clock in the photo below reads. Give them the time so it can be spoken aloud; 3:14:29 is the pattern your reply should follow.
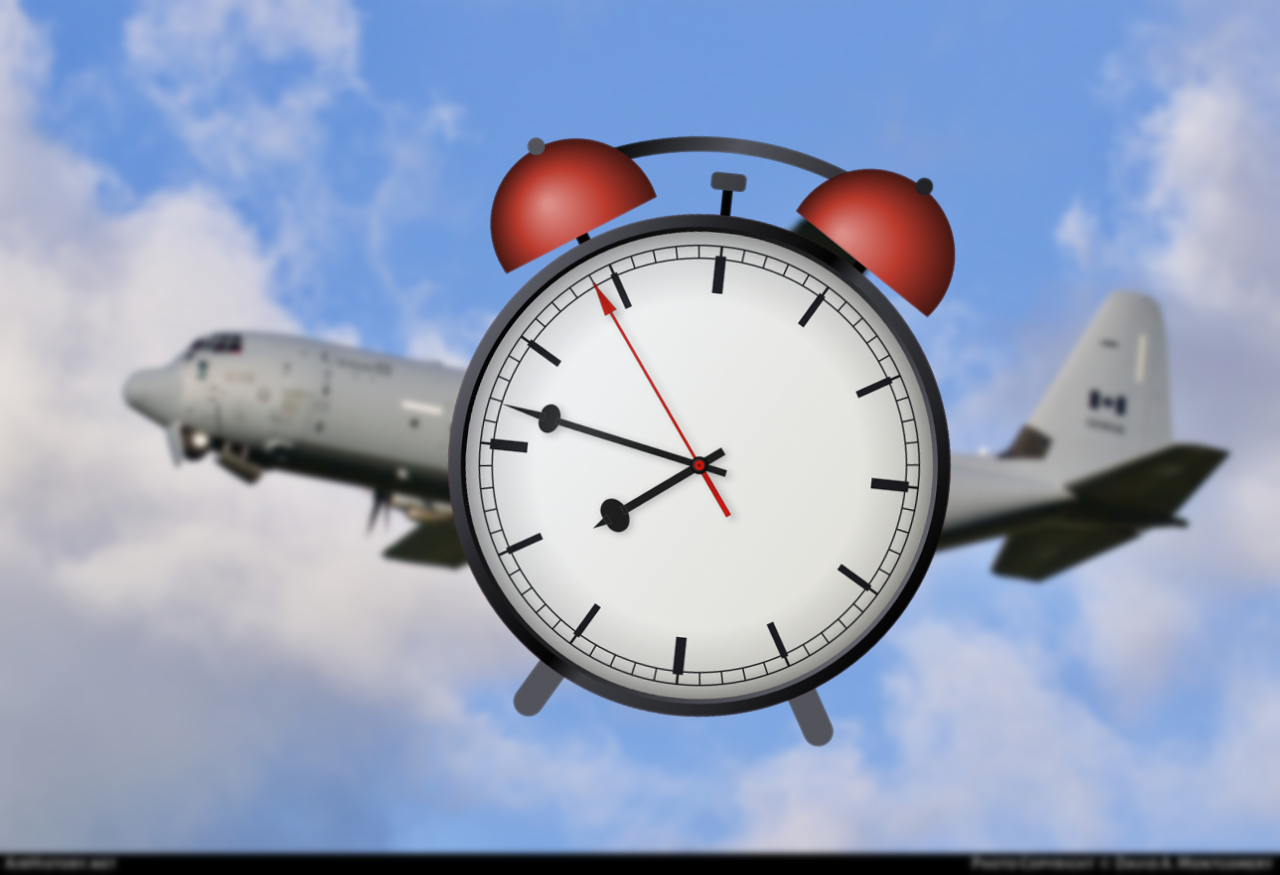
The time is 7:46:54
